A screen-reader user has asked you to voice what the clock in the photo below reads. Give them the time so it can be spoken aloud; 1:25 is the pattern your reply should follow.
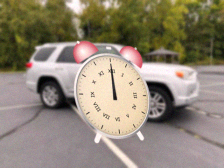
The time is 12:00
